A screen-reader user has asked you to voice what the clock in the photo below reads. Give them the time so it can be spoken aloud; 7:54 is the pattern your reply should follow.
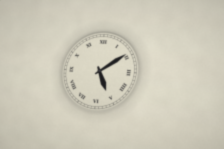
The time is 5:09
